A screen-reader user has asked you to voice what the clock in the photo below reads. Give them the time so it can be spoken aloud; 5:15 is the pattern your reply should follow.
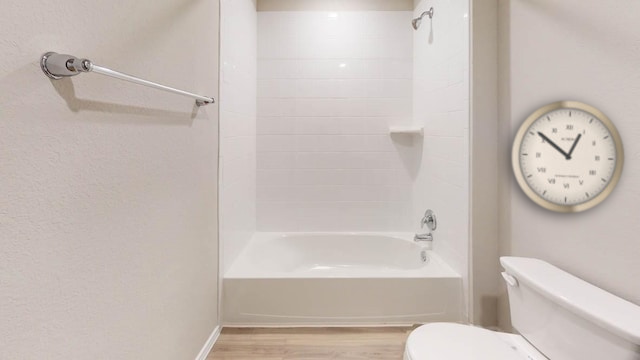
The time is 12:51
